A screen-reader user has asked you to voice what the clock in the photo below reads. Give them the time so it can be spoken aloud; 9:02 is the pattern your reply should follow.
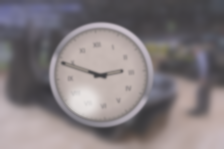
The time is 2:49
